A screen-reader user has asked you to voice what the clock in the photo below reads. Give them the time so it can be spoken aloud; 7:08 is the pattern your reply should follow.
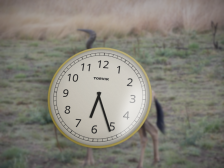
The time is 6:26
